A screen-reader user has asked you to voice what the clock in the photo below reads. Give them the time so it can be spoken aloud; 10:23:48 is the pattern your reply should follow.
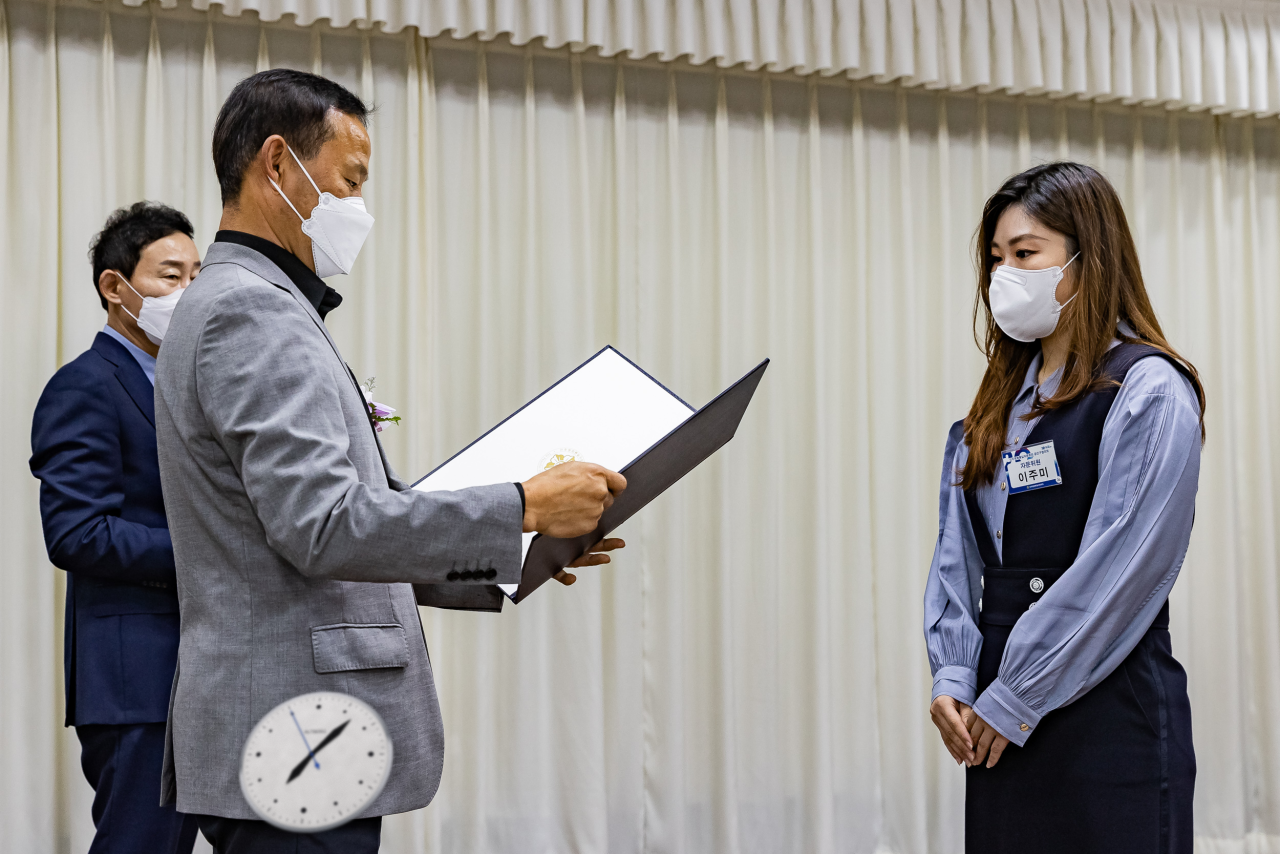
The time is 7:06:55
